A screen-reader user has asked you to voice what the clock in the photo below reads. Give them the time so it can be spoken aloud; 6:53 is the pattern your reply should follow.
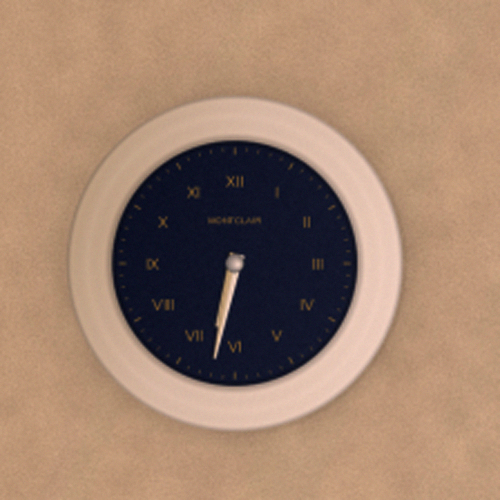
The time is 6:32
